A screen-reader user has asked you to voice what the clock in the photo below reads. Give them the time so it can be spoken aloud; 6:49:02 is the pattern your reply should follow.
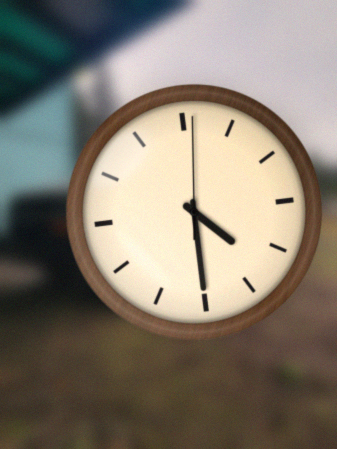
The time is 4:30:01
